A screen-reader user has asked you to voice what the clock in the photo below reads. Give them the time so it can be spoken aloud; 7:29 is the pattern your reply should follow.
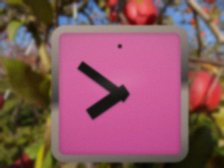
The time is 7:51
